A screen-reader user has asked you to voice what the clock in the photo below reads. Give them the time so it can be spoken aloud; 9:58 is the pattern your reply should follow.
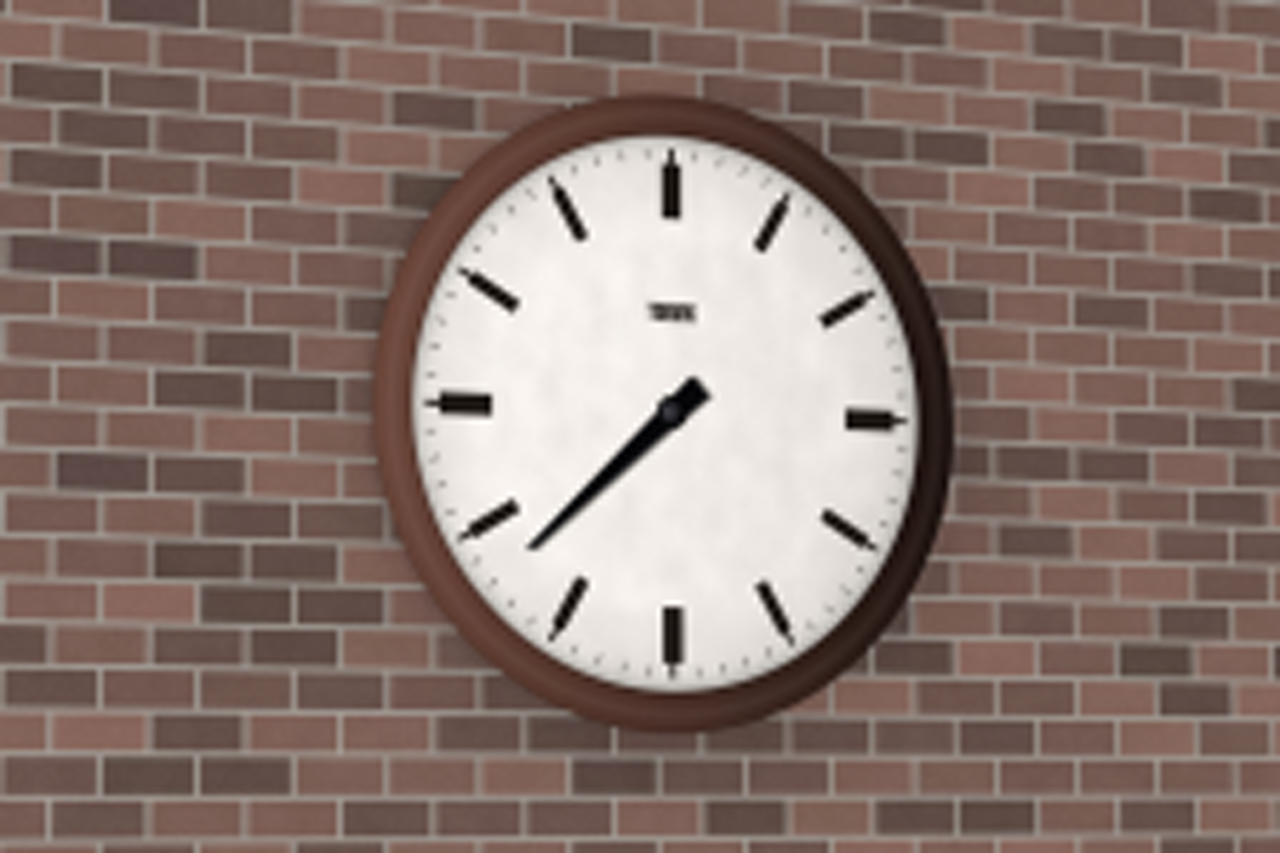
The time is 7:38
